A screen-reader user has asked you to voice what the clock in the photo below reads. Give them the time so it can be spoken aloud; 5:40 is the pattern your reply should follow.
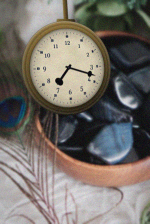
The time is 7:18
